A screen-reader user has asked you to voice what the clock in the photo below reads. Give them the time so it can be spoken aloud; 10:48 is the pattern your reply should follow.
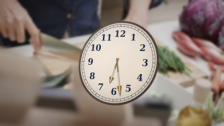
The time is 6:28
